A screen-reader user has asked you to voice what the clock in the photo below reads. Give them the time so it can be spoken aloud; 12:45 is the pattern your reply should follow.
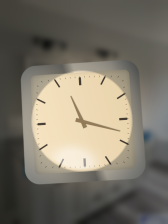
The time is 11:18
